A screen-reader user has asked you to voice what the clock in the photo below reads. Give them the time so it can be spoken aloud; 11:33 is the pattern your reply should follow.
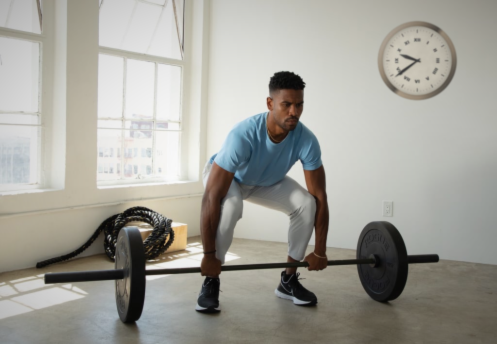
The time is 9:39
